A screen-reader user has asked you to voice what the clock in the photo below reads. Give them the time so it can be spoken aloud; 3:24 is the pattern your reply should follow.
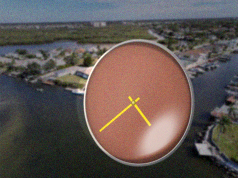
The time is 4:39
